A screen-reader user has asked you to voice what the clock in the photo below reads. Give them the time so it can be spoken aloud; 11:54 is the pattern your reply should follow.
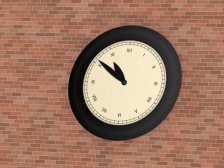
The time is 10:51
